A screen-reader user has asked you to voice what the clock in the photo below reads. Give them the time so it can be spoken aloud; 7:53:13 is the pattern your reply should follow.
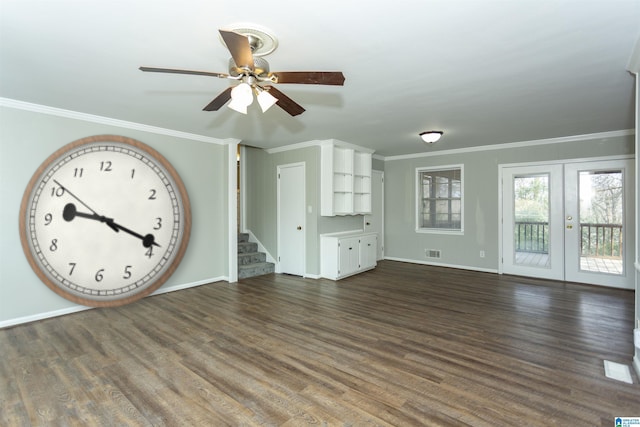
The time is 9:18:51
